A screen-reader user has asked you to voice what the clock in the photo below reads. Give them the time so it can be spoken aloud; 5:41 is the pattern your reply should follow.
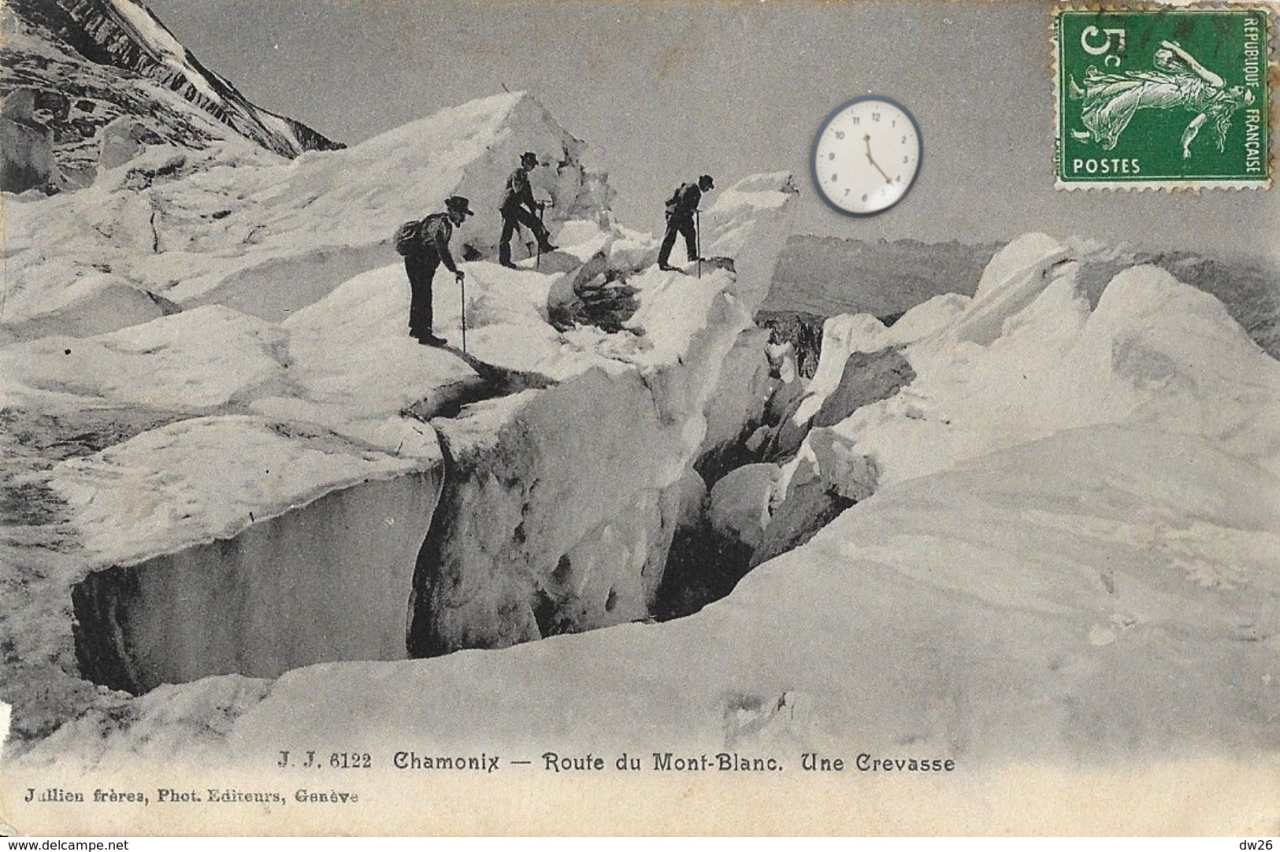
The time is 11:22
